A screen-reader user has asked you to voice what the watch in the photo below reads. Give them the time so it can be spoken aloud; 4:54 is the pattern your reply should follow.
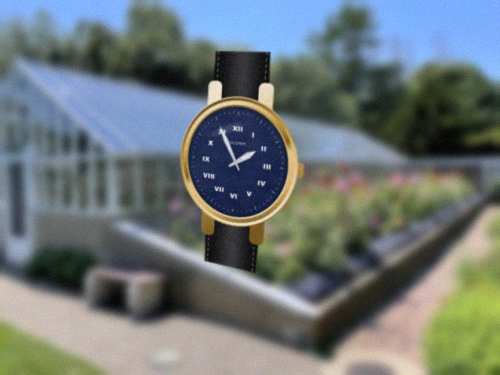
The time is 1:55
